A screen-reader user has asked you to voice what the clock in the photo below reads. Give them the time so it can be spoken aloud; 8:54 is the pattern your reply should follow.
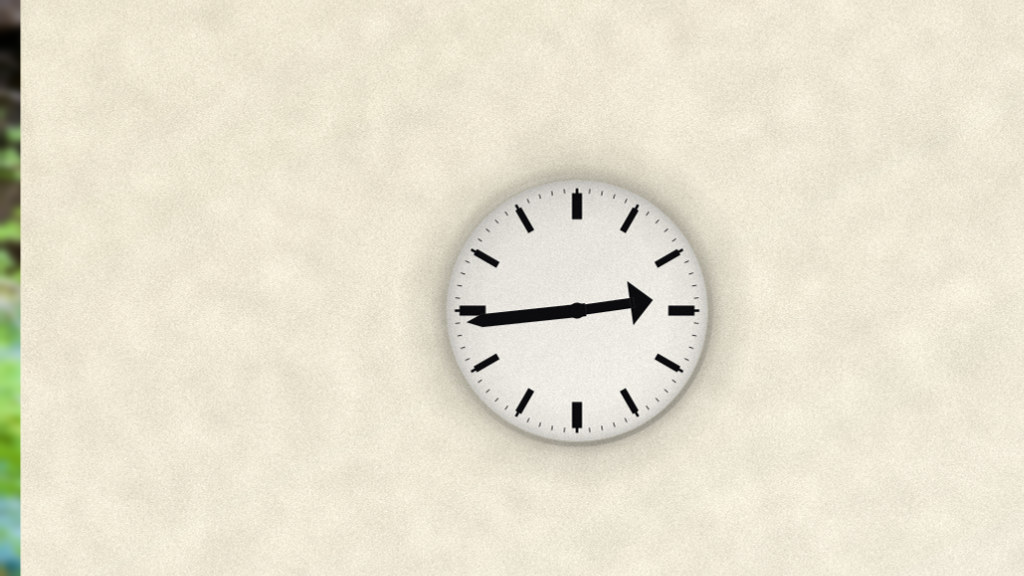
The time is 2:44
